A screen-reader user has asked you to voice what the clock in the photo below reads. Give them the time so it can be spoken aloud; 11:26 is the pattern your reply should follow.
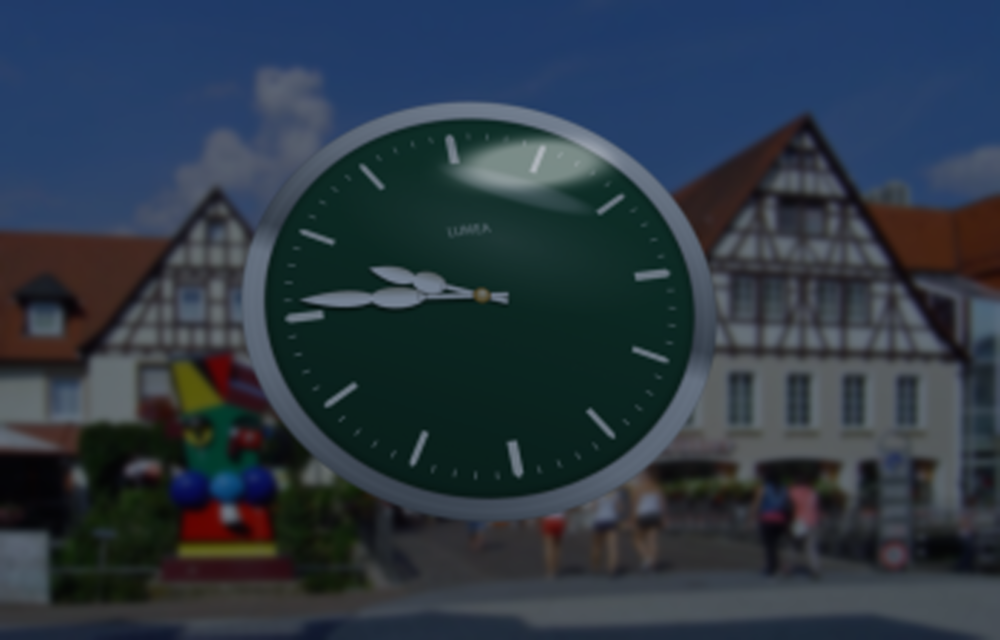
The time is 9:46
